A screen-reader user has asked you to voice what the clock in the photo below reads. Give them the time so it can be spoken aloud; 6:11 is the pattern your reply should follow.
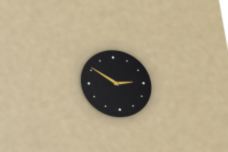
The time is 2:51
